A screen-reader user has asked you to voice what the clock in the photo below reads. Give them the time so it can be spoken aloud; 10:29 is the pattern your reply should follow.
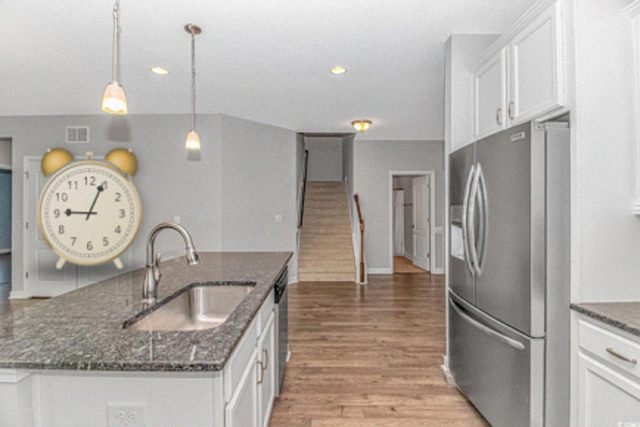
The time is 9:04
